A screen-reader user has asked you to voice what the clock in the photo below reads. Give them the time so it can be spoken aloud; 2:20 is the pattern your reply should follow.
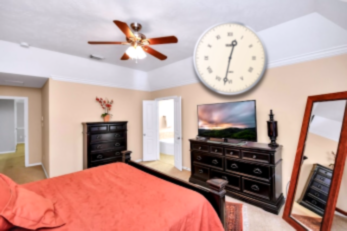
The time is 12:32
